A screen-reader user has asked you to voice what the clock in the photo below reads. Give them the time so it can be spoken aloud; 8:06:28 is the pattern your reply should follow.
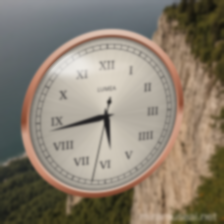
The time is 5:43:32
